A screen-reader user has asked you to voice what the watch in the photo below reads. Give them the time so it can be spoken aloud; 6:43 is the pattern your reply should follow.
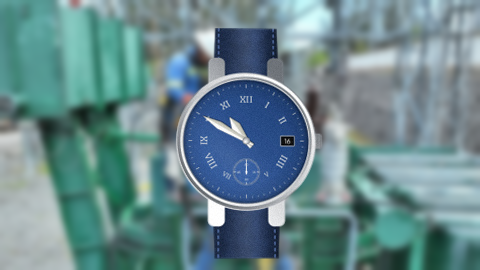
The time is 10:50
